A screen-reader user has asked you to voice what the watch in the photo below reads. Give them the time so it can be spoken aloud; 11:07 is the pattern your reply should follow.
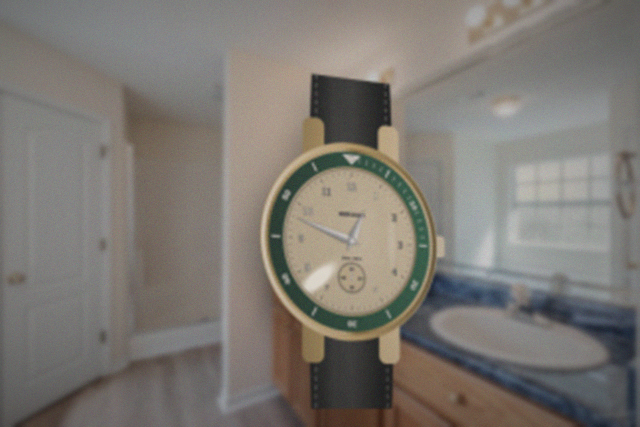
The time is 12:48
